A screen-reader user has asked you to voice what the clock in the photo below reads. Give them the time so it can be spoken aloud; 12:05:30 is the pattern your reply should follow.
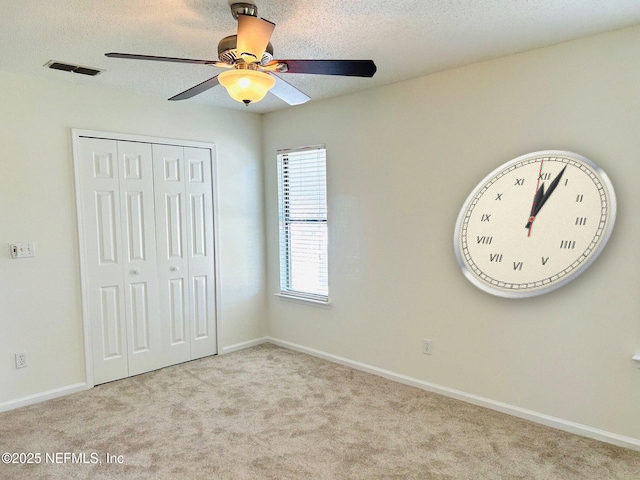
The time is 12:02:59
